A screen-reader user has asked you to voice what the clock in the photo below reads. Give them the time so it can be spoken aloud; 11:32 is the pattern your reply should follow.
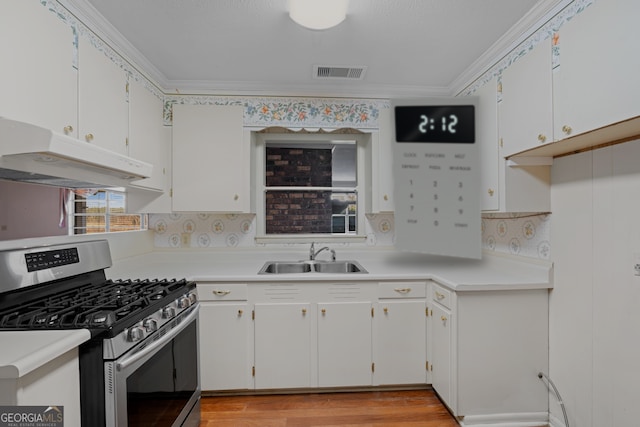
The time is 2:12
